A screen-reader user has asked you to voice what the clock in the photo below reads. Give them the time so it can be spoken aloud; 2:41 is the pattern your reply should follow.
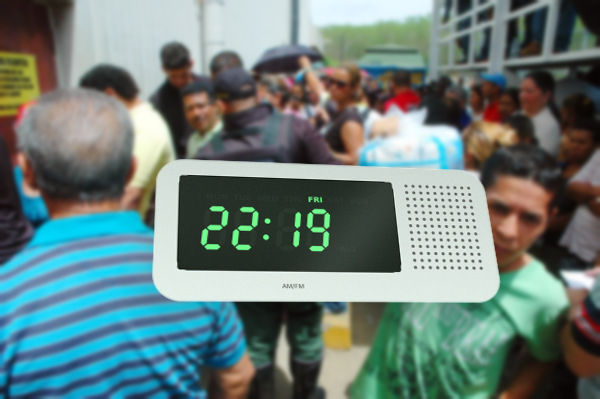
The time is 22:19
